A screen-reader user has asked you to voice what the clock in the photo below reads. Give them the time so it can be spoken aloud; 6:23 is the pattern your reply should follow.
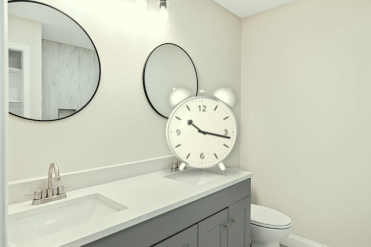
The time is 10:17
